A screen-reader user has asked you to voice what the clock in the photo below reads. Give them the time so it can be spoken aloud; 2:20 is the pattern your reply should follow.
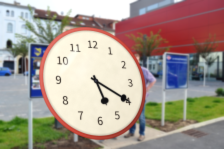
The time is 5:20
